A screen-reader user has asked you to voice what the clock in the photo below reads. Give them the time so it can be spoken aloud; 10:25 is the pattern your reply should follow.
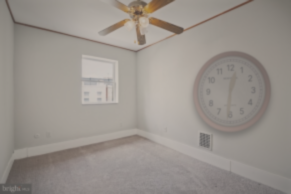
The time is 12:31
